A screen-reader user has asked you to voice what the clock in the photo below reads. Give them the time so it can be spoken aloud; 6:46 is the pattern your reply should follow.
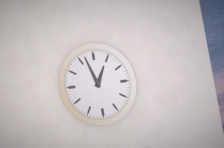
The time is 12:57
